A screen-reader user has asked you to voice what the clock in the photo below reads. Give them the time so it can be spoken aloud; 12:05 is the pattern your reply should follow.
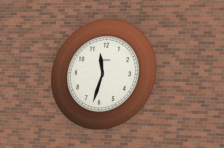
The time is 11:32
